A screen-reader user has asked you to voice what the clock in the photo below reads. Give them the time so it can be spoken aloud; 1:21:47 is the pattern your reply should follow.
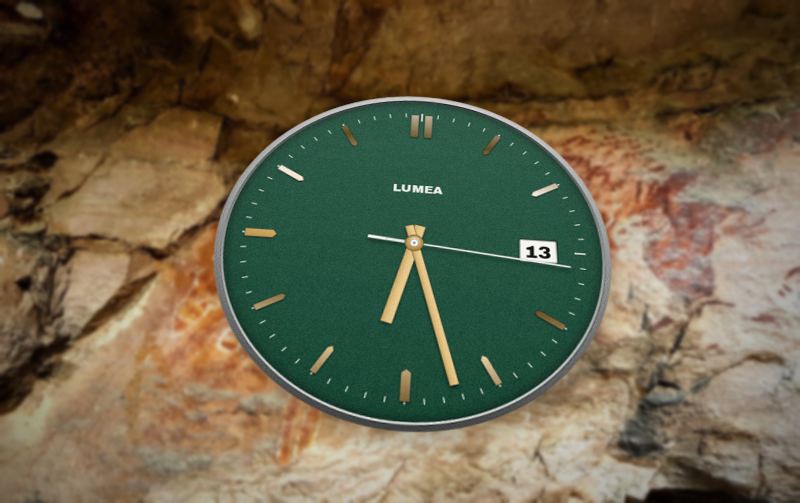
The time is 6:27:16
